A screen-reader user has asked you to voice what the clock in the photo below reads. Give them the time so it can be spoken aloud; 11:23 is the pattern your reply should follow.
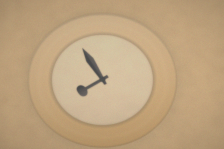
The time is 7:55
